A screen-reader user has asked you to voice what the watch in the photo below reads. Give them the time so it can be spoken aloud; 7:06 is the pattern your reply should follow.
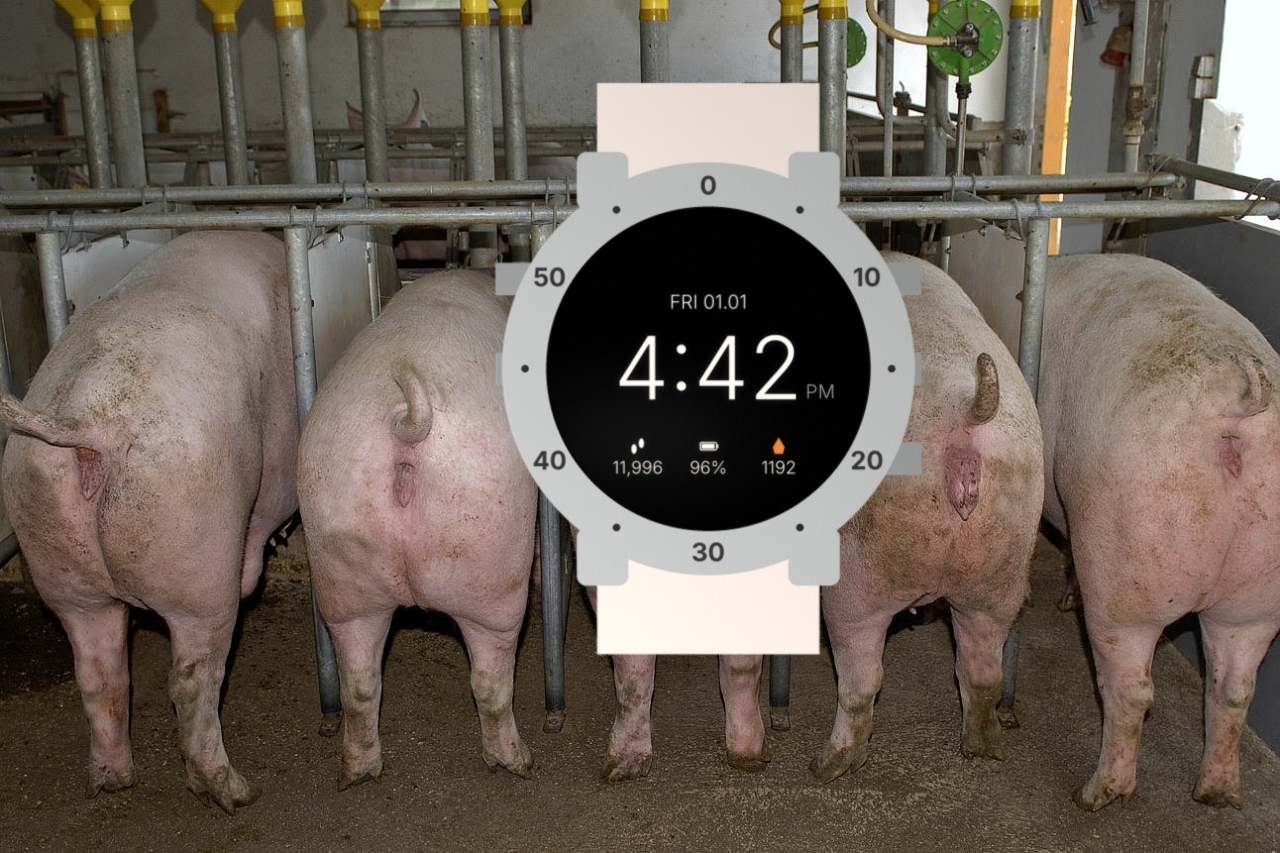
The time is 4:42
